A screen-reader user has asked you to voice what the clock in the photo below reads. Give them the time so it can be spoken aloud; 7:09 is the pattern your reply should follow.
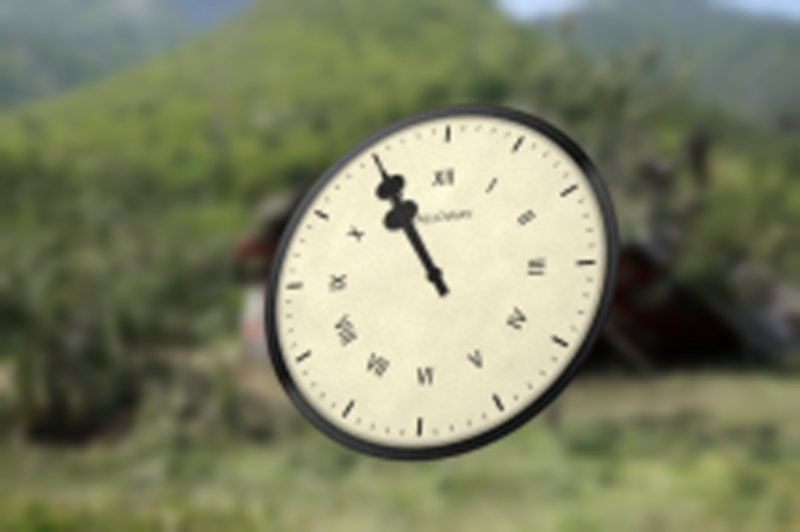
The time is 10:55
